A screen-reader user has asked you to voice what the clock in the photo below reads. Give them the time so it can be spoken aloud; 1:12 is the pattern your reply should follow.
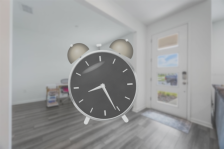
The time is 8:26
